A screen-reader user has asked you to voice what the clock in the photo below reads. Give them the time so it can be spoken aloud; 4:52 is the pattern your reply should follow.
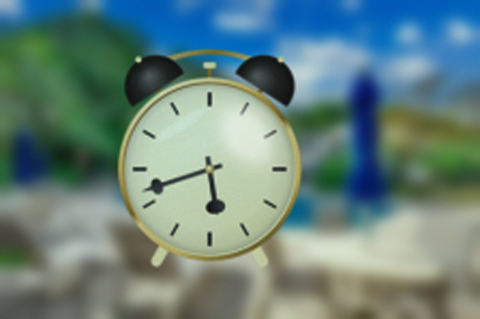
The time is 5:42
